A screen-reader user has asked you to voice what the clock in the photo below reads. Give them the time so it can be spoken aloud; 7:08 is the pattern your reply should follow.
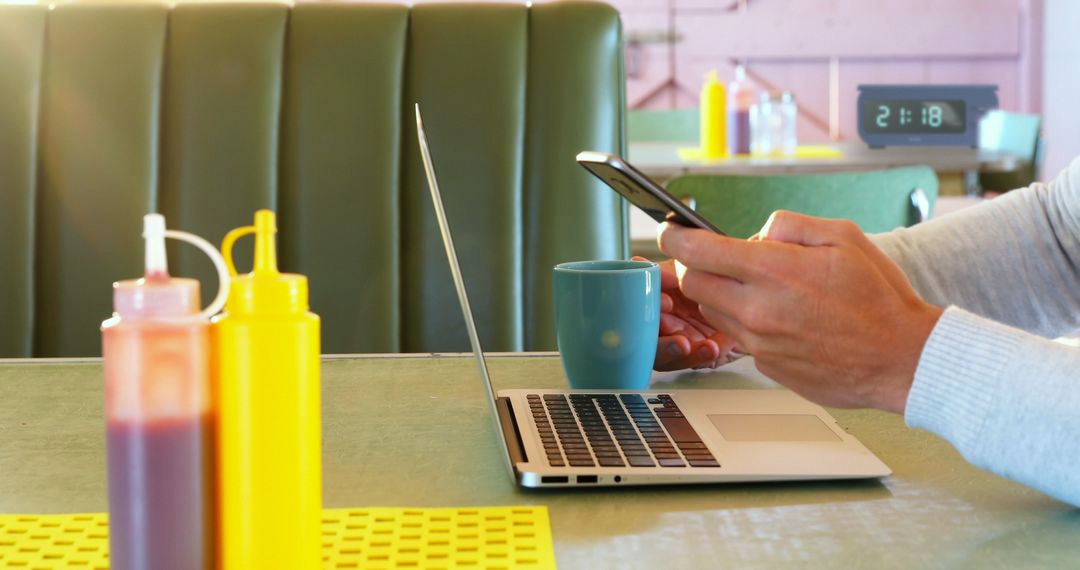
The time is 21:18
